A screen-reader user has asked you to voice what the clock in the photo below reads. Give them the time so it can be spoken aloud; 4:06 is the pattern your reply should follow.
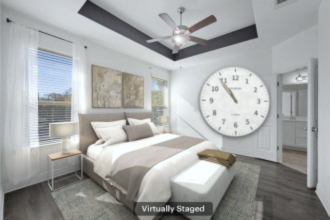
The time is 10:54
